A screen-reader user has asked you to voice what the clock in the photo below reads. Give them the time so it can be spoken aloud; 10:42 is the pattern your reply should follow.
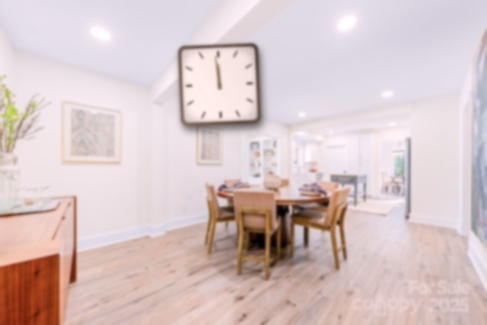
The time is 11:59
